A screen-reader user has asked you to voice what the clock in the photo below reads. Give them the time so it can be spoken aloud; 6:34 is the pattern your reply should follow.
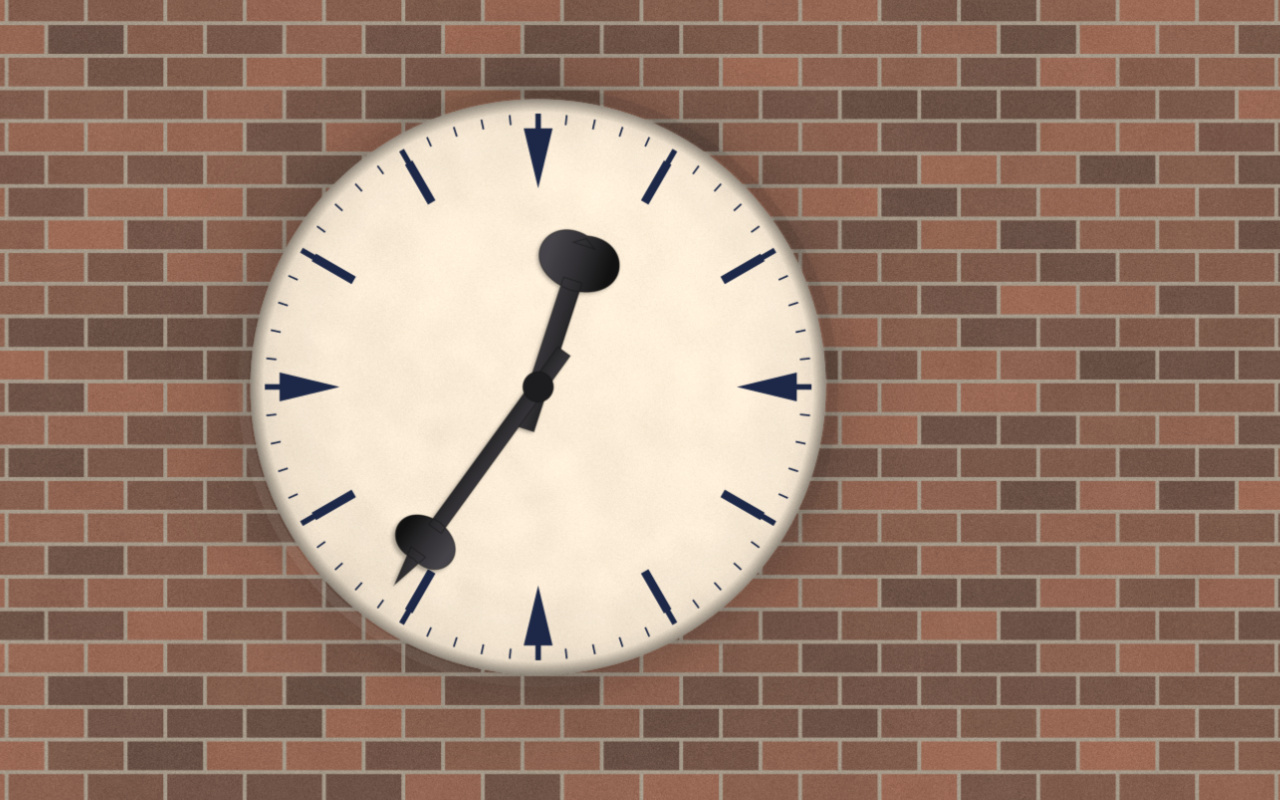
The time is 12:36
